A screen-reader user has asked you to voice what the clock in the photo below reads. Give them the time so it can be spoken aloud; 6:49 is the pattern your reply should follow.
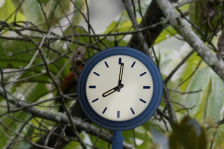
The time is 8:01
